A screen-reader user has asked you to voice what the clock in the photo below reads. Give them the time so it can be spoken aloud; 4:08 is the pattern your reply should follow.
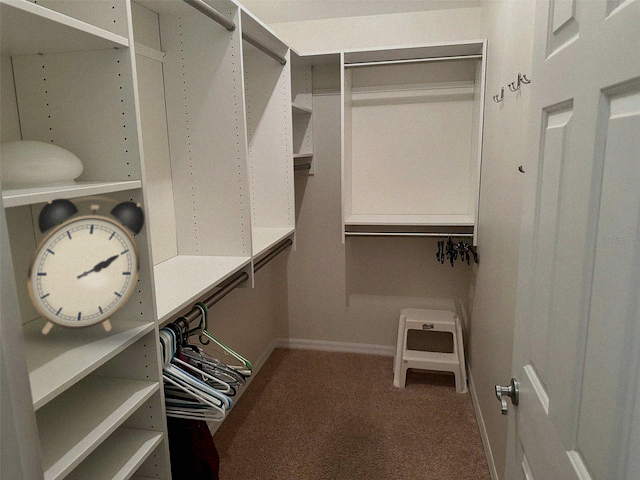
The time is 2:10
